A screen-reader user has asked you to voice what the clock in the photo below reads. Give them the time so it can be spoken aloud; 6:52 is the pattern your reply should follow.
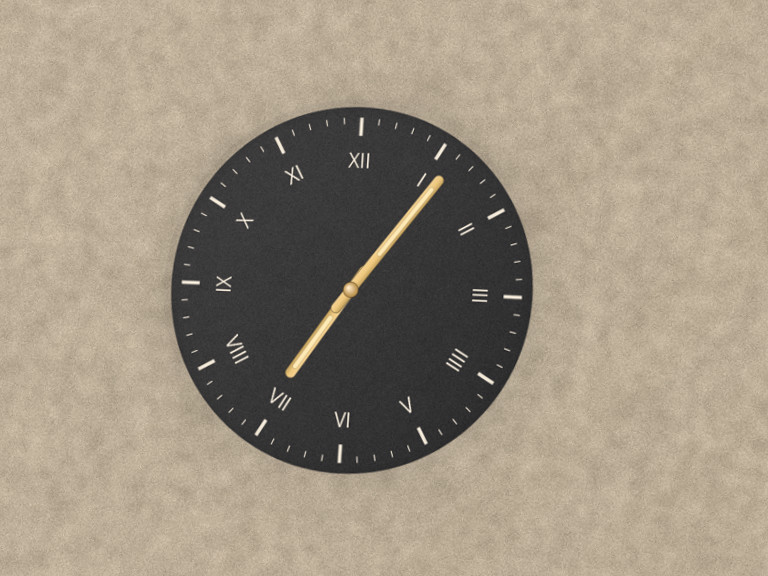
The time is 7:06
